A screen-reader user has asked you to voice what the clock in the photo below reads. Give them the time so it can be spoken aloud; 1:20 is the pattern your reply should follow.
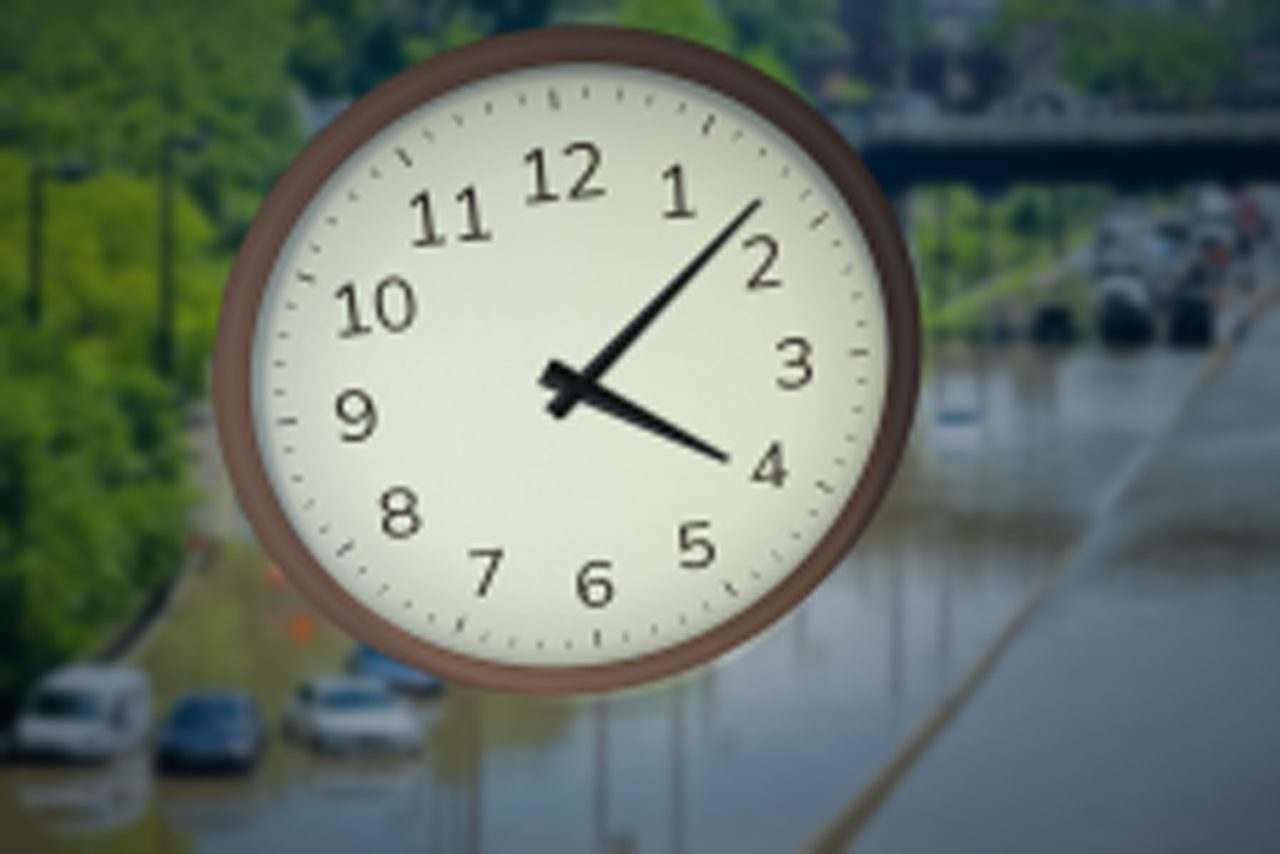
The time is 4:08
